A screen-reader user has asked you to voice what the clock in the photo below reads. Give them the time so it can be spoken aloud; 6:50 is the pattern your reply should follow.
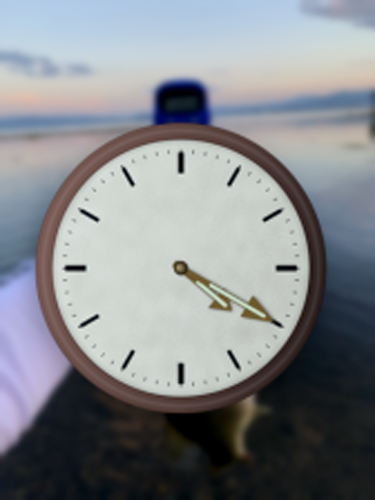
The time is 4:20
